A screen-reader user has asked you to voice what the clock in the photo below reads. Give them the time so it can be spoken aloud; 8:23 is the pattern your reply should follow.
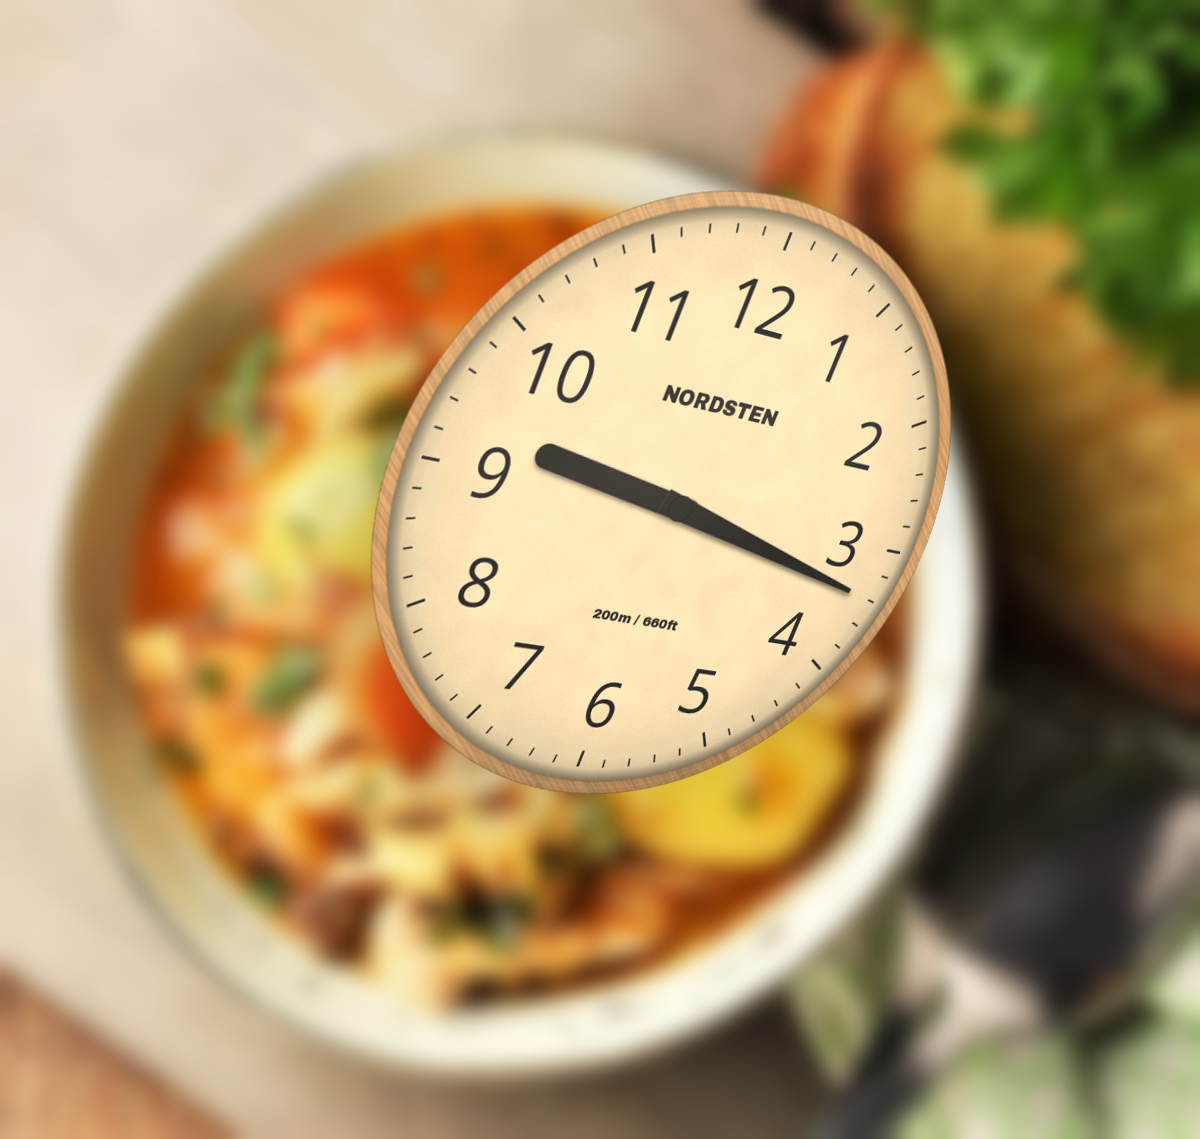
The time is 9:17
